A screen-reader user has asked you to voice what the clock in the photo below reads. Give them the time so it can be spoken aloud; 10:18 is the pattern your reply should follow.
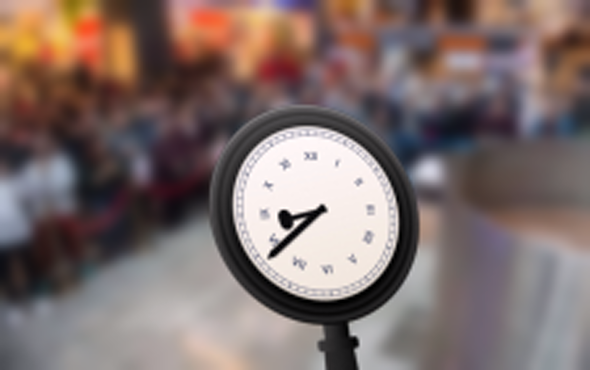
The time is 8:39
